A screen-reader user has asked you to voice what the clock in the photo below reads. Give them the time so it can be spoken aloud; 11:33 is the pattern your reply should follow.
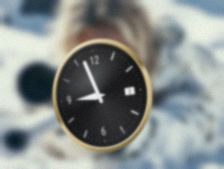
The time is 8:57
